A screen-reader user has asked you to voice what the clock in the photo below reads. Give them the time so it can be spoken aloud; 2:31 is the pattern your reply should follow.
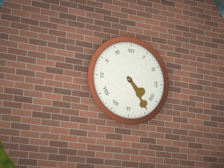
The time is 4:24
